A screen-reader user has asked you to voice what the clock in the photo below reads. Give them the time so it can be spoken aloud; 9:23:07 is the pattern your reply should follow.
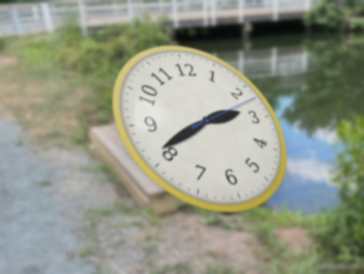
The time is 2:41:12
